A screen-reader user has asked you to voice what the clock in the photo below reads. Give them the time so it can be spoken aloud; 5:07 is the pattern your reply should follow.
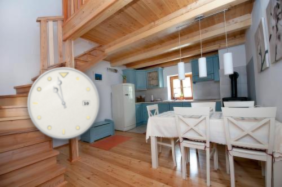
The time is 10:58
